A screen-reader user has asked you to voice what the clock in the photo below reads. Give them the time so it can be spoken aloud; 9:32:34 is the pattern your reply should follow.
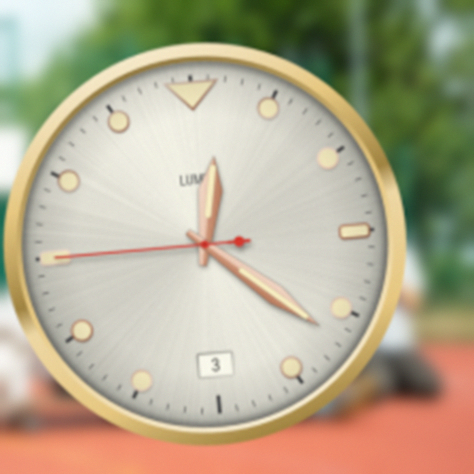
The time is 12:21:45
